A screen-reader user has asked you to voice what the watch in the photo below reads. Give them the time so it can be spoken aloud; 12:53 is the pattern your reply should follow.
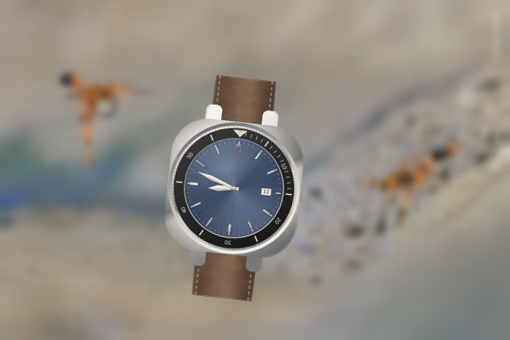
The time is 8:48
